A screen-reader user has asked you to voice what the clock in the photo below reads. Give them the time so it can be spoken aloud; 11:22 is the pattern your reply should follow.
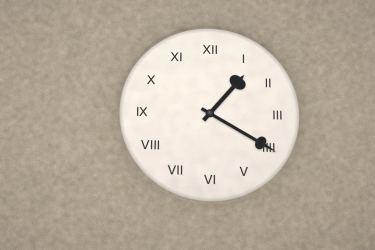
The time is 1:20
